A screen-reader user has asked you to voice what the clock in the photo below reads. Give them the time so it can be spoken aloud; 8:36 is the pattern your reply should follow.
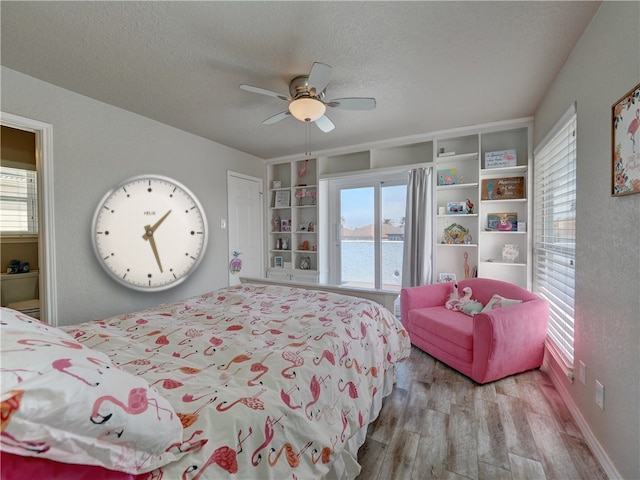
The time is 1:27
